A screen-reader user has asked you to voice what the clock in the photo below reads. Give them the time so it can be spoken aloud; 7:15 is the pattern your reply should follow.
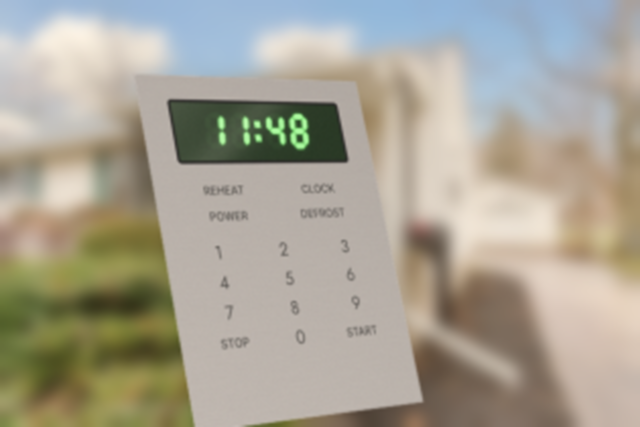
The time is 11:48
